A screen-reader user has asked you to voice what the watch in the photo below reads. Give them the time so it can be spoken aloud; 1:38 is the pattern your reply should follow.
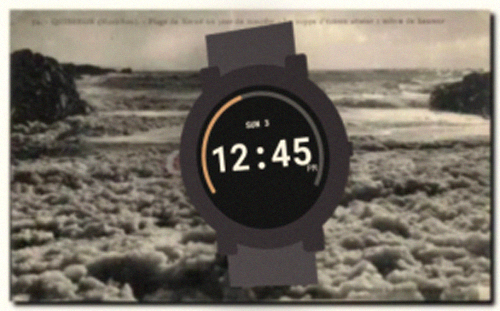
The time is 12:45
